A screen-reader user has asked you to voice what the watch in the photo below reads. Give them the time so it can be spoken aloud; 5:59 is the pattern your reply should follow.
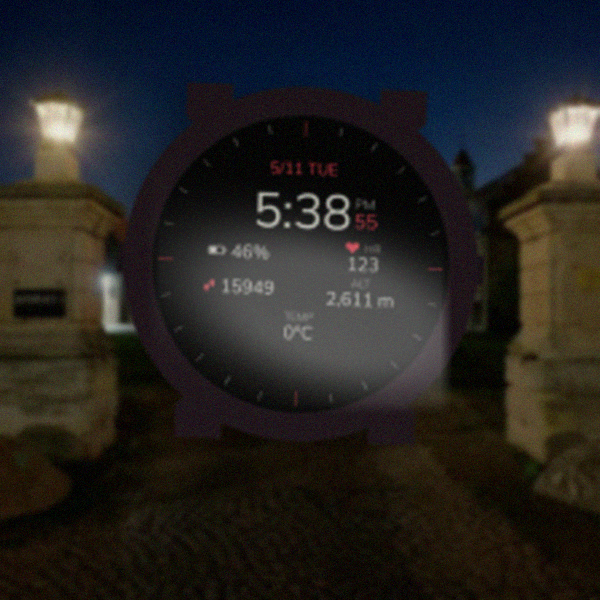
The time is 5:38
